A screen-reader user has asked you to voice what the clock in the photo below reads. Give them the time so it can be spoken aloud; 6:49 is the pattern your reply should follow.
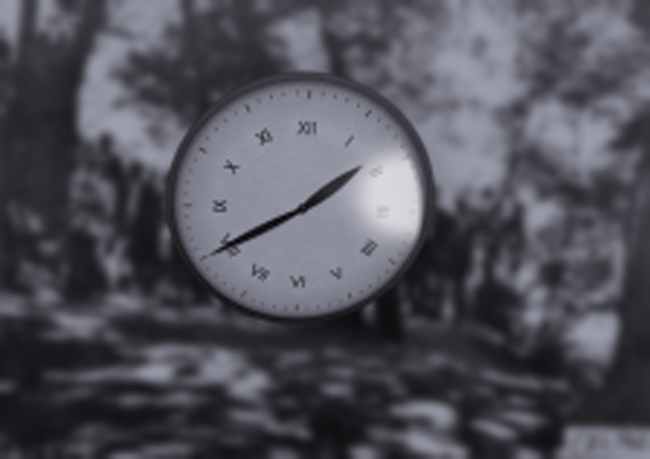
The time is 1:40
